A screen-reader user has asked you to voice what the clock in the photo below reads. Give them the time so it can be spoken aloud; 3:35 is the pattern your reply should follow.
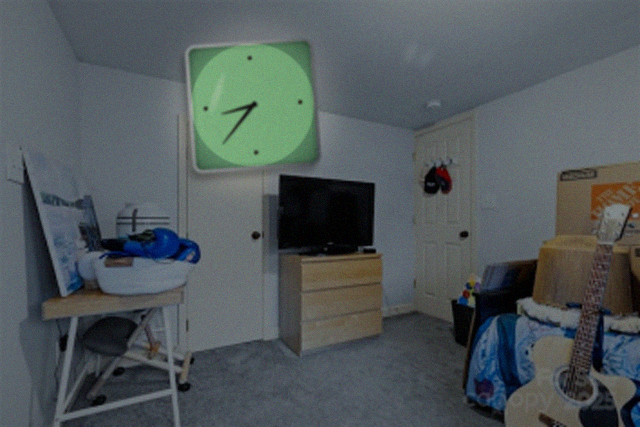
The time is 8:37
